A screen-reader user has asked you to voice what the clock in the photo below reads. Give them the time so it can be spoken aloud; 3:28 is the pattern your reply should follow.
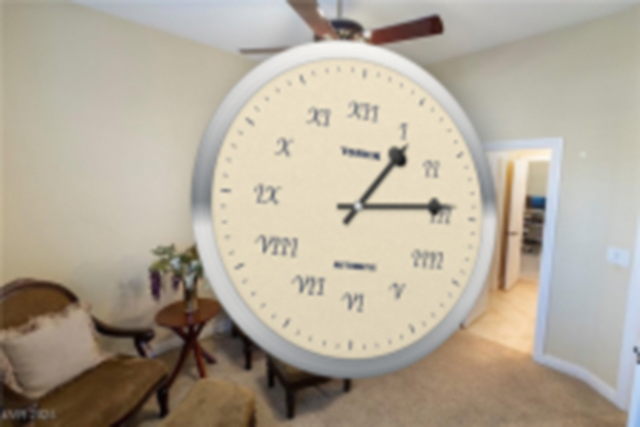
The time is 1:14
